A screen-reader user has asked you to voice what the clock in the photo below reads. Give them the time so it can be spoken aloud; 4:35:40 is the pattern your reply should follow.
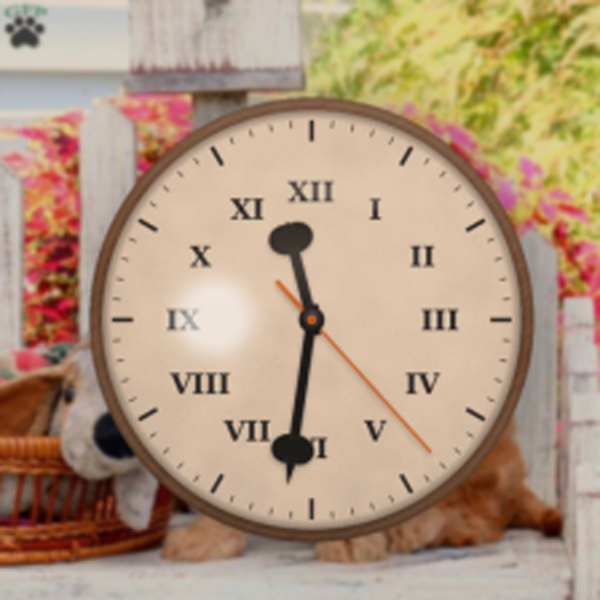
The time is 11:31:23
